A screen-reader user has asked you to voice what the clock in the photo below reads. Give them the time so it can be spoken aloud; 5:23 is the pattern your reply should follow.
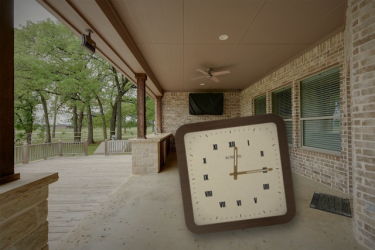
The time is 12:15
